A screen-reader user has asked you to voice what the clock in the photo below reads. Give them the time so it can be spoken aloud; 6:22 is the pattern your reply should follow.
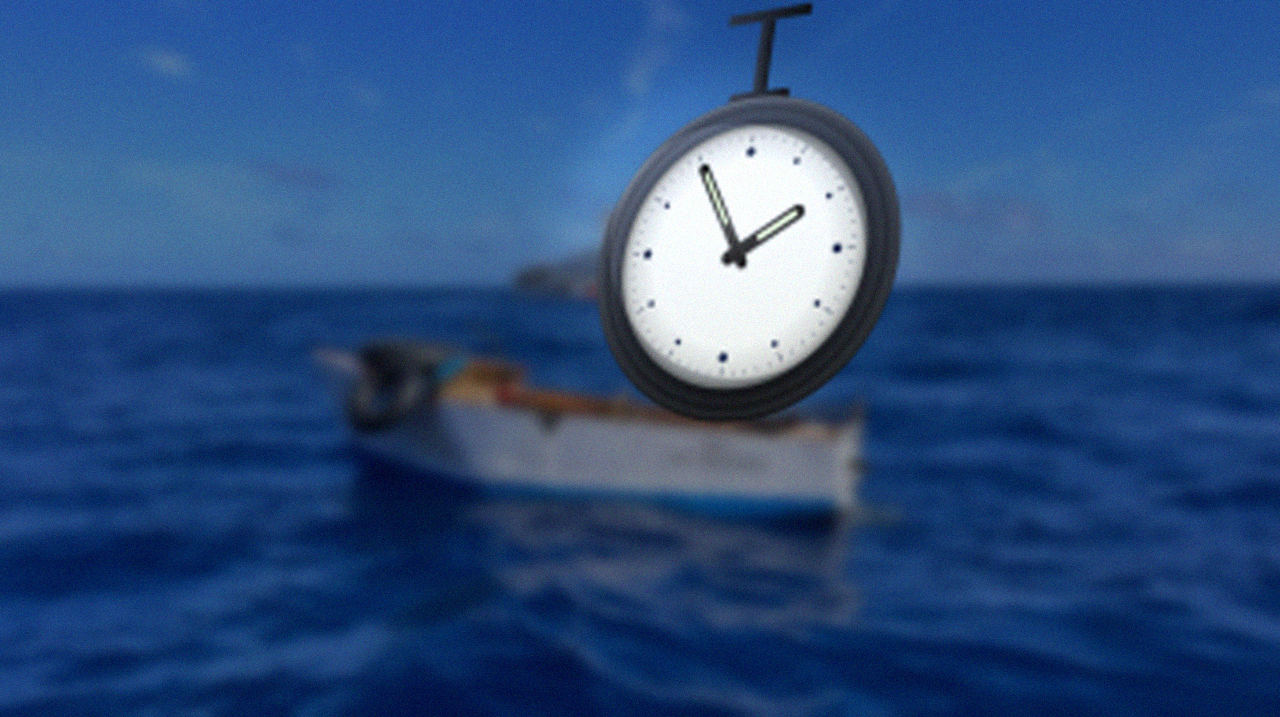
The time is 1:55
